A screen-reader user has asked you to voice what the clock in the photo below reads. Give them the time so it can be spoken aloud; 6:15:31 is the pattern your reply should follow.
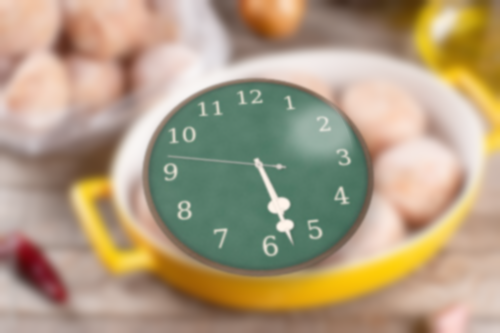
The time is 5:27:47
